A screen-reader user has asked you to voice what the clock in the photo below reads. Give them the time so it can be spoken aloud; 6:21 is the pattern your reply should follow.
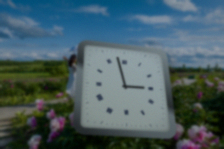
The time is 2:58
